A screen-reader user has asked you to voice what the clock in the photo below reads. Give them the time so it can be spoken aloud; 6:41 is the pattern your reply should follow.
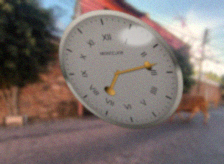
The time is 7:13
